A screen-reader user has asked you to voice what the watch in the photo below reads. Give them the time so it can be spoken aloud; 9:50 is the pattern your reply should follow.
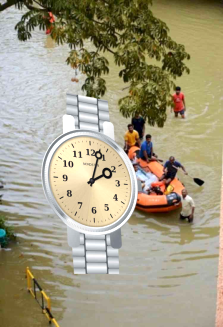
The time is 2:03
